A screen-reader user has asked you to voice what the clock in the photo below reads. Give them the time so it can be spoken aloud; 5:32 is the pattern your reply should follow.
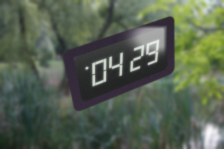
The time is 4:29
